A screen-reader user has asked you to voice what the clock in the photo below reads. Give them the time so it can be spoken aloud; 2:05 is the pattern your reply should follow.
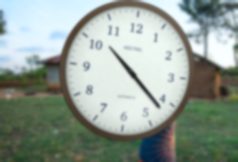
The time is 10:22
